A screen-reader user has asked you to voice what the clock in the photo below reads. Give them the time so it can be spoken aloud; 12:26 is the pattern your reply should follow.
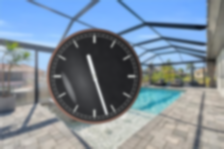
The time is 11:27
